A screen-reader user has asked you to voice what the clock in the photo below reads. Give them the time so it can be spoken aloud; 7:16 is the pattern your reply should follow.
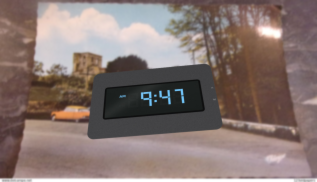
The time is 9:47
